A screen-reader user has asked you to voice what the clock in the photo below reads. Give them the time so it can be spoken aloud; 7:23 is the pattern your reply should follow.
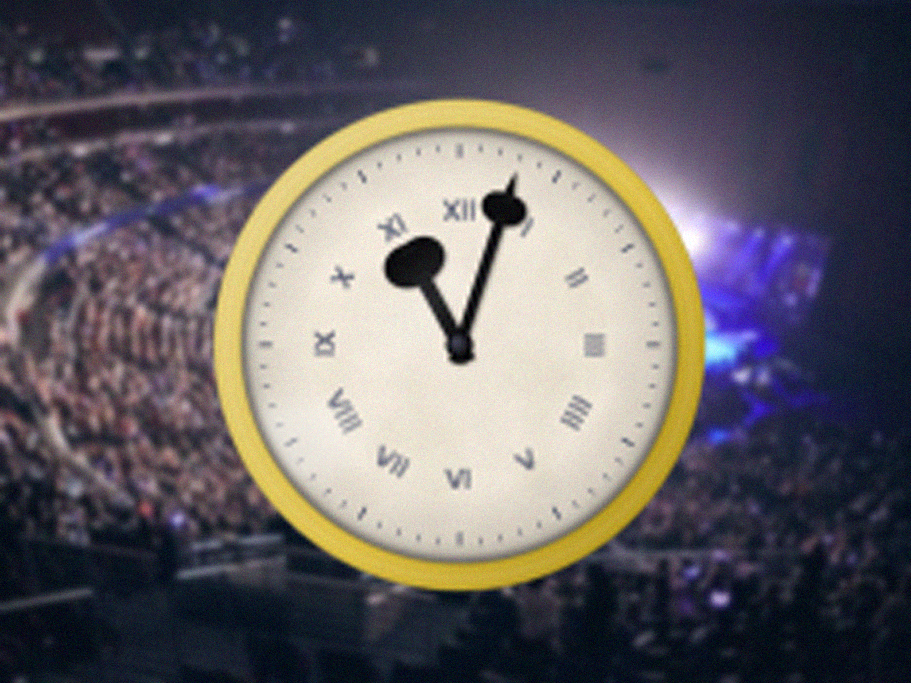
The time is 11:03
